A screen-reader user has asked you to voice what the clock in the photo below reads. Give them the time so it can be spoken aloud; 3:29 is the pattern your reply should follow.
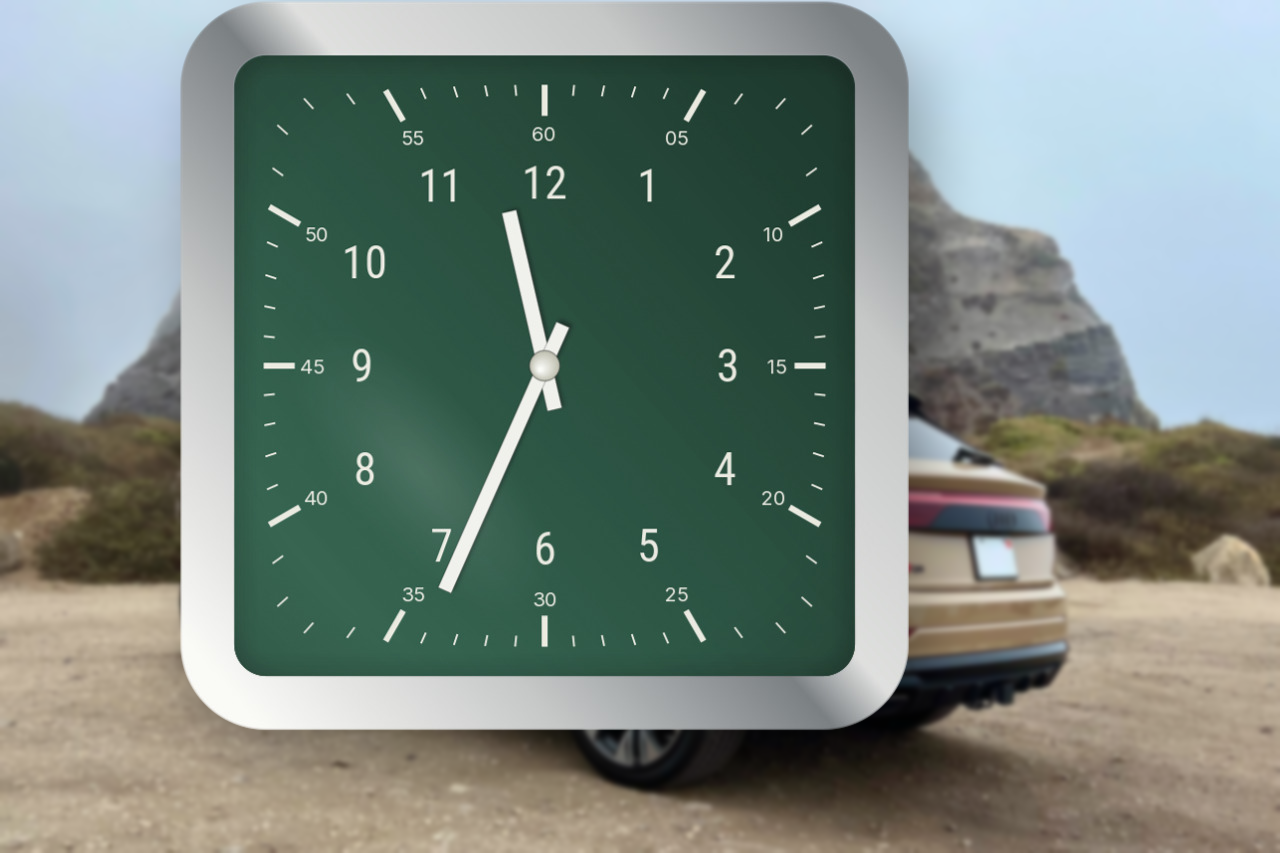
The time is 11:34
